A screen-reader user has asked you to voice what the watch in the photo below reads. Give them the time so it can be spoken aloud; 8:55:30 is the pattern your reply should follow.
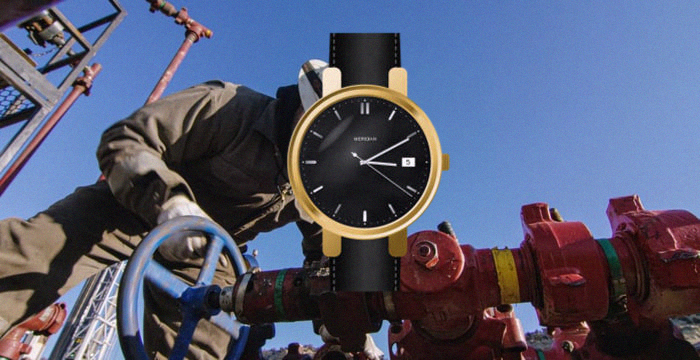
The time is 3:10:21
